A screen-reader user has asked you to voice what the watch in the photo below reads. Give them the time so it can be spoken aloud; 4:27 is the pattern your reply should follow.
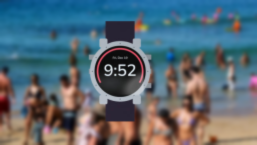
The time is 9:52
